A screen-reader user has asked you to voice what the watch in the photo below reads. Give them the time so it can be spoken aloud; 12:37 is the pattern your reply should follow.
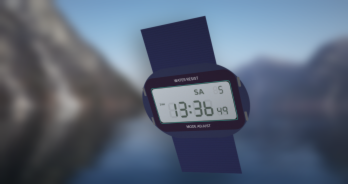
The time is 13:36
